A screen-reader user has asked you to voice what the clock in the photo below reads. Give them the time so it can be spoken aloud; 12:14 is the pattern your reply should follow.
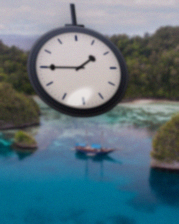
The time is 1:45
